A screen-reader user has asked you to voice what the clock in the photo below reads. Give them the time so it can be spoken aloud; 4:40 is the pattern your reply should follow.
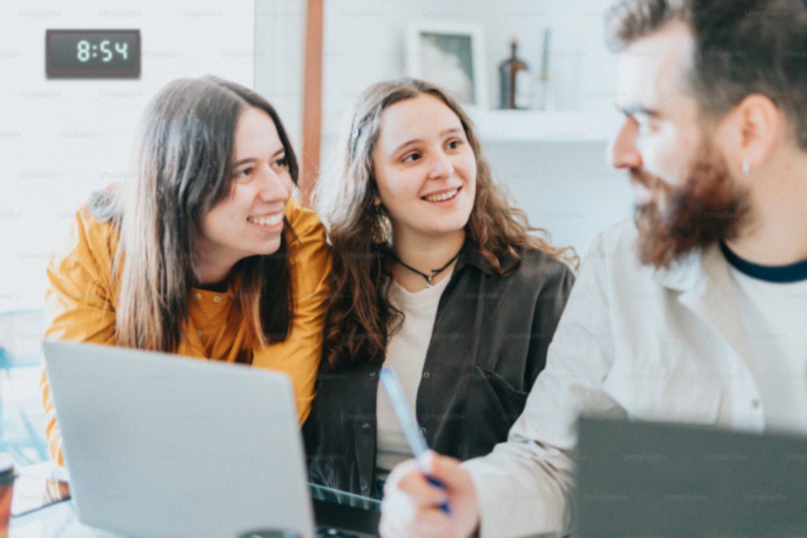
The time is 8:54
